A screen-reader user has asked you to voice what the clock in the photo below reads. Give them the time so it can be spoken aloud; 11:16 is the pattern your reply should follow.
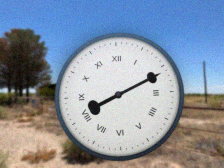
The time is 8:11
